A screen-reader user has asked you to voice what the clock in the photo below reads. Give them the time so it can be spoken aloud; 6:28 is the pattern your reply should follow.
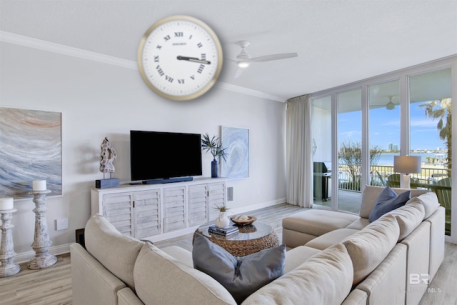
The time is 3:17
